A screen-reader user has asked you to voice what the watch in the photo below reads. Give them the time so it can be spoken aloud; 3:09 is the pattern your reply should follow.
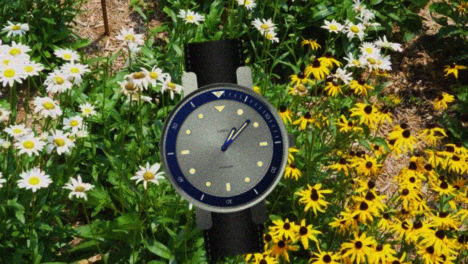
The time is 1:08
